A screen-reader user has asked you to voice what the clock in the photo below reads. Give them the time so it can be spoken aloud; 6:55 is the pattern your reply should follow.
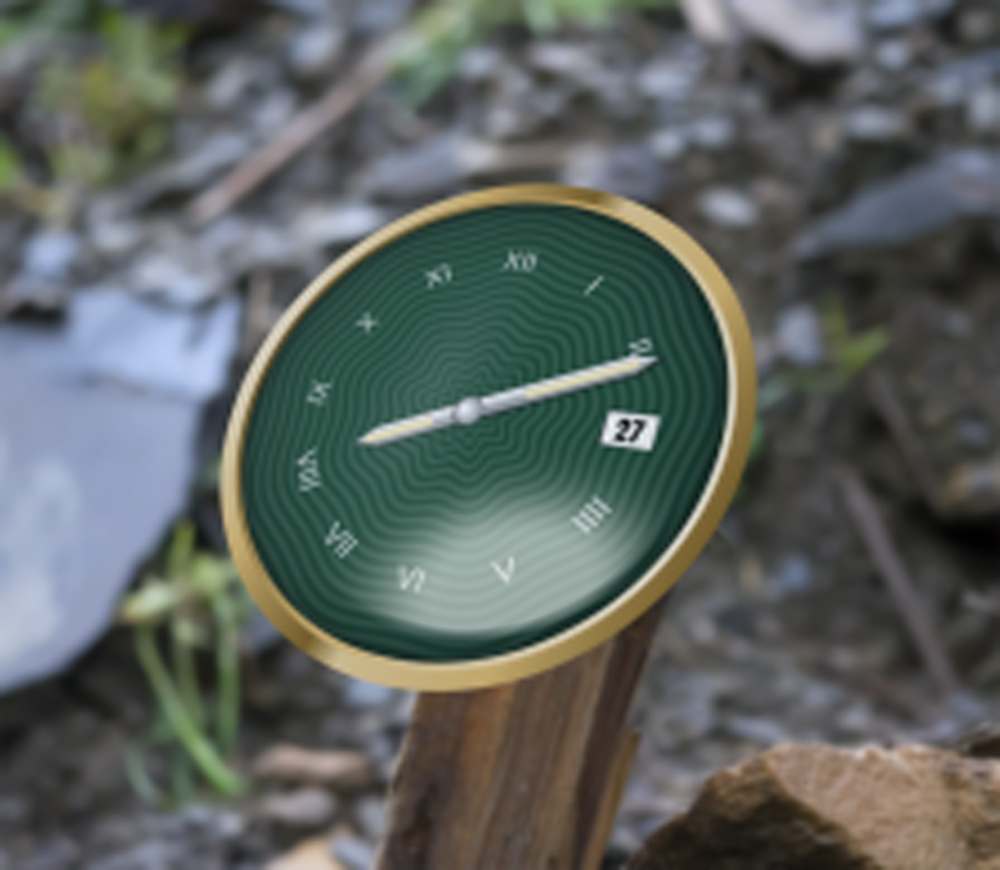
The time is 8:11
